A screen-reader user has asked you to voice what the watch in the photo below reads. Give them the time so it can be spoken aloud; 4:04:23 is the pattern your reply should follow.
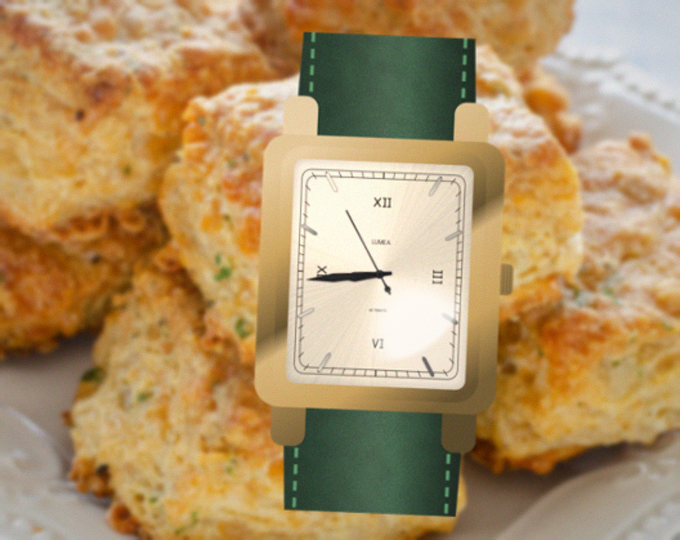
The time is 8:43:55
